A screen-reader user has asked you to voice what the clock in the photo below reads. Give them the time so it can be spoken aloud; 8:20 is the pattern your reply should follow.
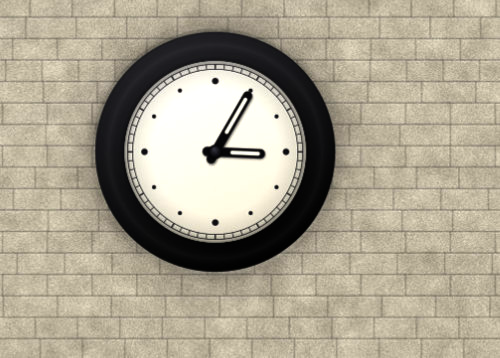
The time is 3:05
